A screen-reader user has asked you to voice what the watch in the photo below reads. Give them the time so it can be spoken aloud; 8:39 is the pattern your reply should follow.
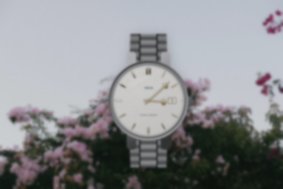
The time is 3:08
